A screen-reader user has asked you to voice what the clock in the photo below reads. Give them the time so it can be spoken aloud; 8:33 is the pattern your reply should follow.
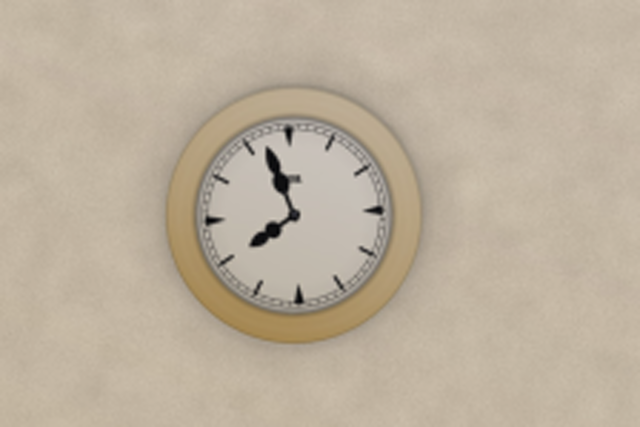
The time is 7:57
